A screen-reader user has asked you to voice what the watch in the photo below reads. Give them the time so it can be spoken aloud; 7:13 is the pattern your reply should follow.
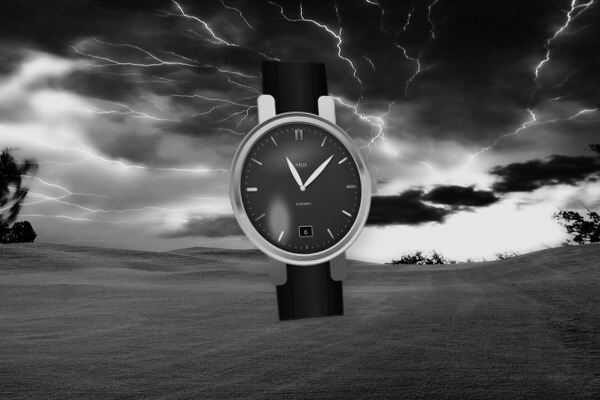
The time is 11:08
